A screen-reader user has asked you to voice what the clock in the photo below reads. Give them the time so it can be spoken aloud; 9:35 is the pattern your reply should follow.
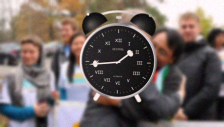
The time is 1:44
